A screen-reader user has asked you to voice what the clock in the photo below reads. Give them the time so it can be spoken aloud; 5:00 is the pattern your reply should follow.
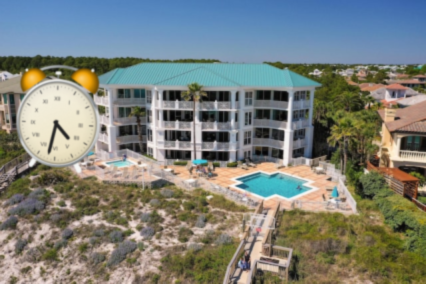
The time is 4:32
